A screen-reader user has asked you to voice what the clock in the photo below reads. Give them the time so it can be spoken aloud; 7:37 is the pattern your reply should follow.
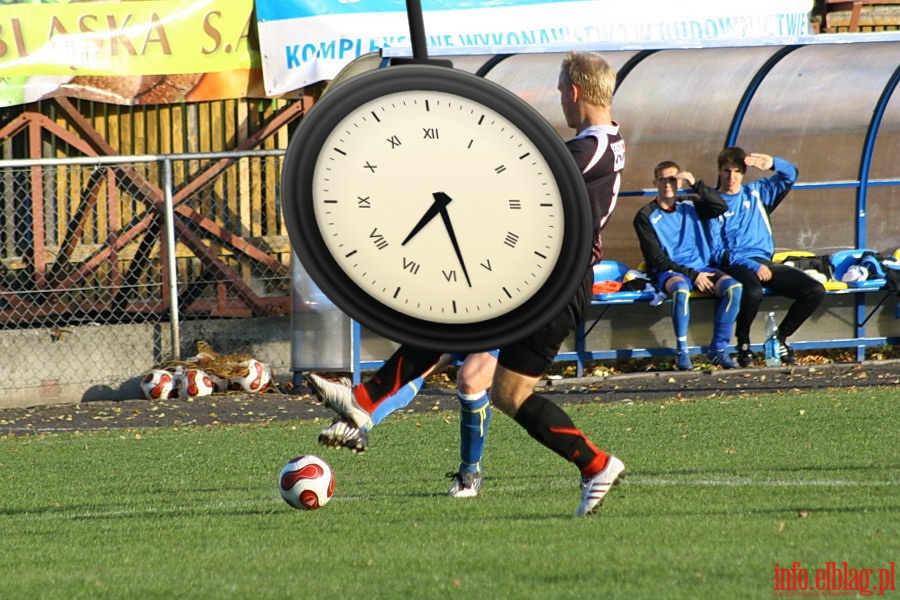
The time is 7:28
